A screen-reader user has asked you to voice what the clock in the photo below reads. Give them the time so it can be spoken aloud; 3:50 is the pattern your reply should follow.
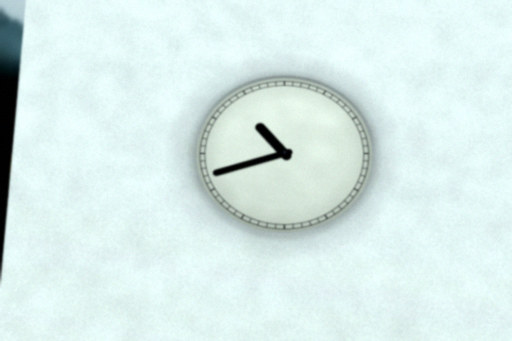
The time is 10:42
